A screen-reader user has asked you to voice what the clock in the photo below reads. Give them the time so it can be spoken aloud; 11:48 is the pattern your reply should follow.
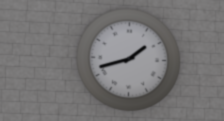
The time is 1:42
